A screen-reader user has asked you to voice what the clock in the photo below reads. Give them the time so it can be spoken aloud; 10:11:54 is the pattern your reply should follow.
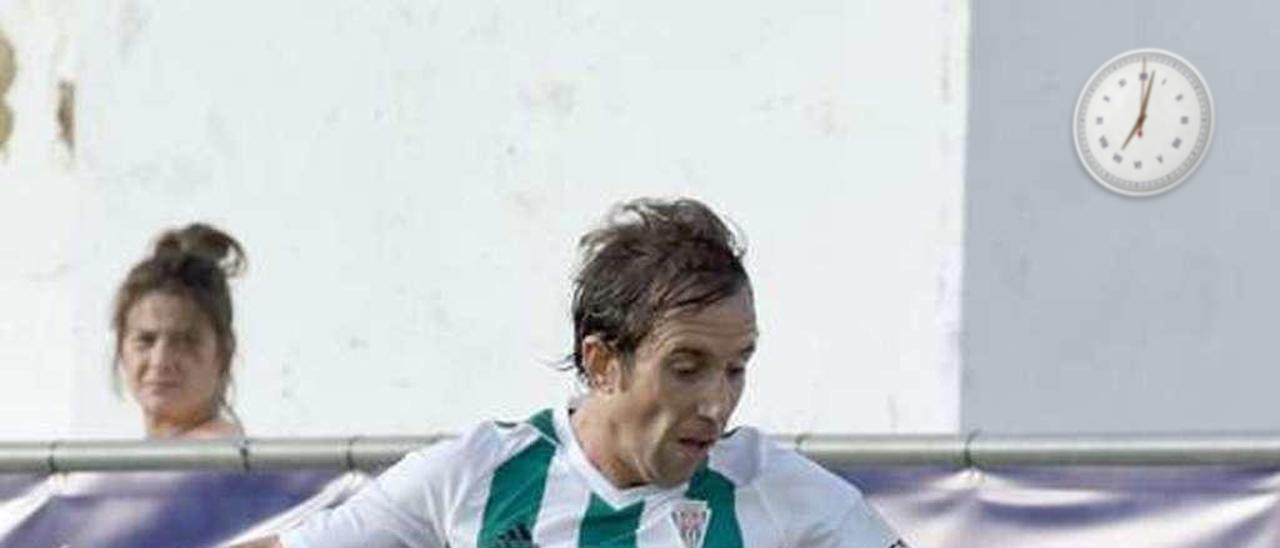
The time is 7:02:00
